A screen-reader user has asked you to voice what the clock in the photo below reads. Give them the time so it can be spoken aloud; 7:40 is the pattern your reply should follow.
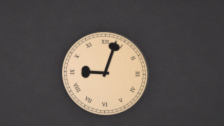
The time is 9:03
